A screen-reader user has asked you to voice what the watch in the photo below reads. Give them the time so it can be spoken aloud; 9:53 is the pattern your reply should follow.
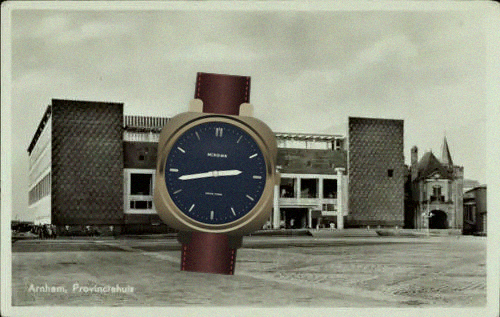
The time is 2:43
